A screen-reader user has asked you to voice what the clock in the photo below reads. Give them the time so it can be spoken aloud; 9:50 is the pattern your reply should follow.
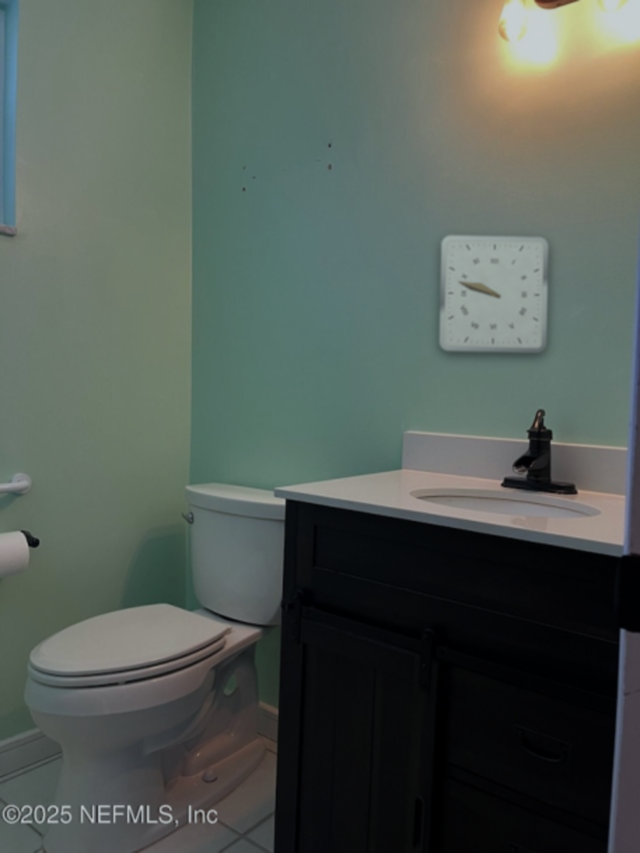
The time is 9:48
